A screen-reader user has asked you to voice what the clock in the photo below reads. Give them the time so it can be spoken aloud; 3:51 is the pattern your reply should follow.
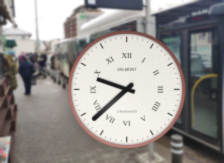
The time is 9:38
